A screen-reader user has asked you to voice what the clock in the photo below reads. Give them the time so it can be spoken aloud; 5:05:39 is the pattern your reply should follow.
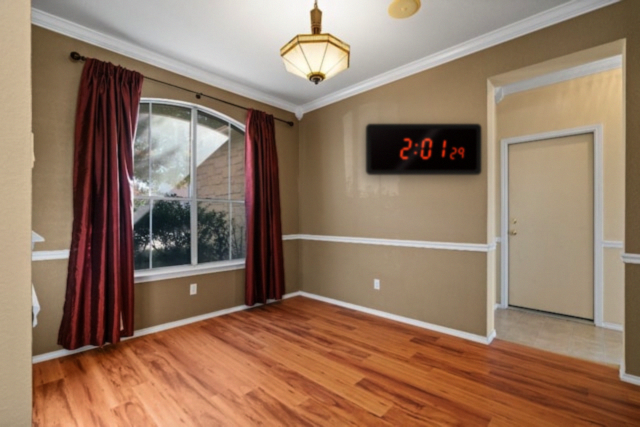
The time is 2:01:29
